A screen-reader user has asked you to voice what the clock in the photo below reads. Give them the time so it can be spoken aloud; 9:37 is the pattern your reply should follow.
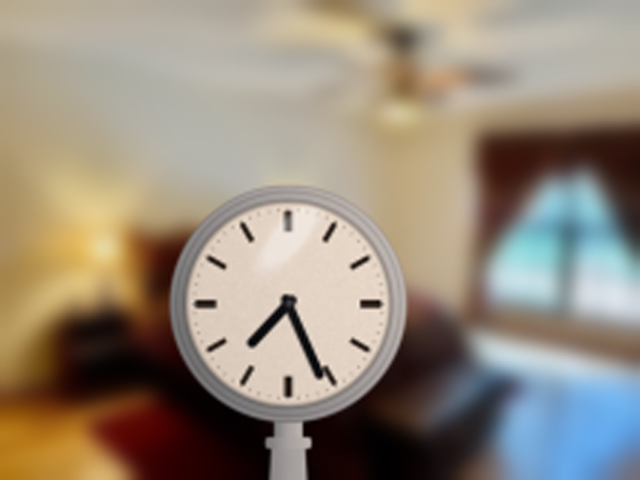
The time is 7:26
